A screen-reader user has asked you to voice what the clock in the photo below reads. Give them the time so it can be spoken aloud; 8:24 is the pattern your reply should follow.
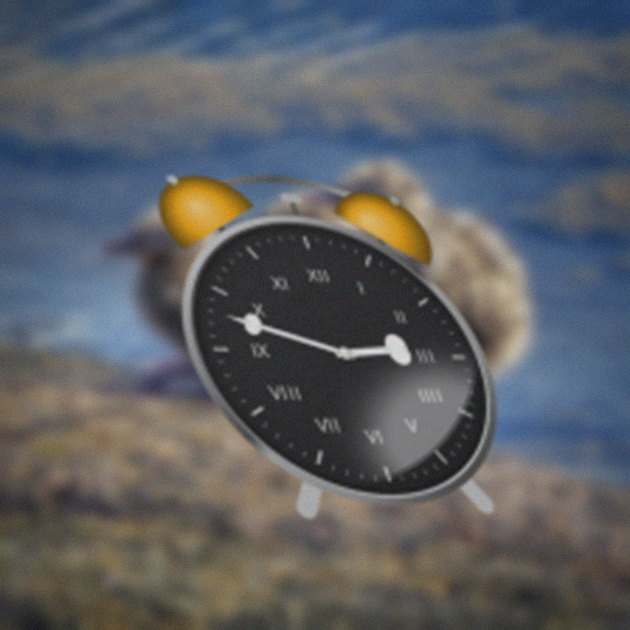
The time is 2:48
